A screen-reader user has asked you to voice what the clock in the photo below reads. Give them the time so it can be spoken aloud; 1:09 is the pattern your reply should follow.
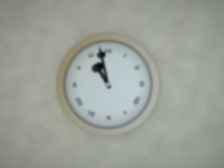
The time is 10:58
